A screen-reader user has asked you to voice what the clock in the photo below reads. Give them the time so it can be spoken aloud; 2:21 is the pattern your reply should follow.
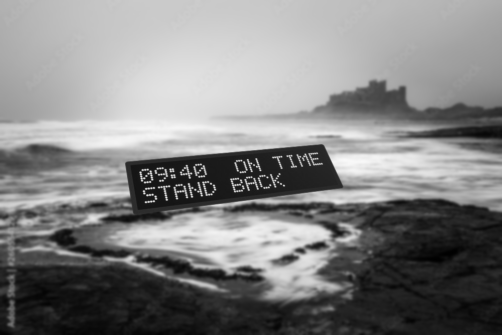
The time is 9:40
